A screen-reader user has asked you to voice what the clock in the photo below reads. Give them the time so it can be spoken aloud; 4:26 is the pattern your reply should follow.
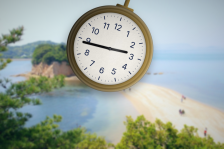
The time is 2:44
